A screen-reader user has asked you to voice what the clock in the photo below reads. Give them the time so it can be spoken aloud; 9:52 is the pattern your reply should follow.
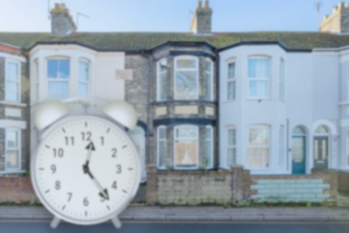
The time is 12:24
